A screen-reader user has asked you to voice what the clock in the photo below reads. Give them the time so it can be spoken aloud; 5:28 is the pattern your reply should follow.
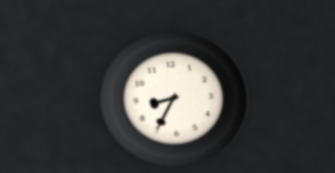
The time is 8:35
